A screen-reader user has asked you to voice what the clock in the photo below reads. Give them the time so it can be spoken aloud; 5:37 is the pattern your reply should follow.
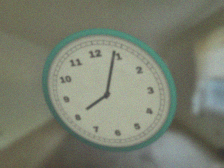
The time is 8:04
